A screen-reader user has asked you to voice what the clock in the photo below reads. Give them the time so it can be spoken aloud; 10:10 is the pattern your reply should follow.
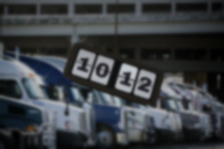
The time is 10:12
